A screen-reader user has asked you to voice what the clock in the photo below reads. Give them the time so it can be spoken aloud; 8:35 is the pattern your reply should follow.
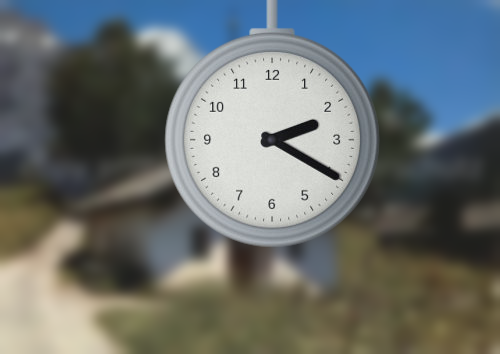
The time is 2:20
